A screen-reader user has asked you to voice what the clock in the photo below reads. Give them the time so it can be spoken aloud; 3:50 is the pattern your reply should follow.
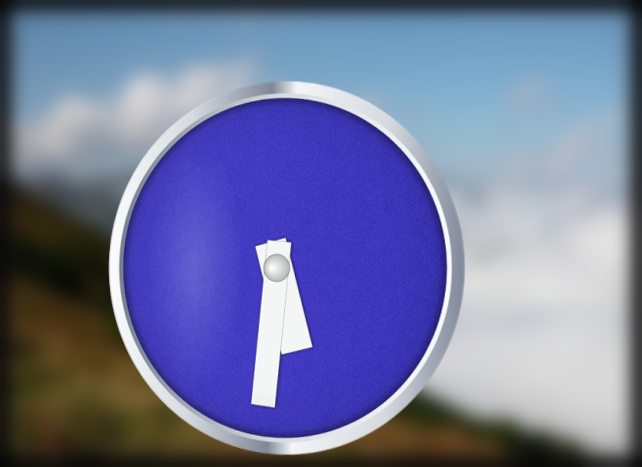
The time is 5:31
